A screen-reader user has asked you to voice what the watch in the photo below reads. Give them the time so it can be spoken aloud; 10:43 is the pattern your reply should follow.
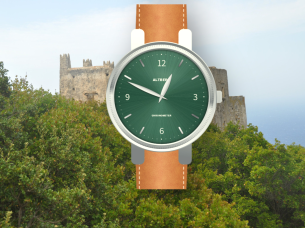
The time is 12:49
